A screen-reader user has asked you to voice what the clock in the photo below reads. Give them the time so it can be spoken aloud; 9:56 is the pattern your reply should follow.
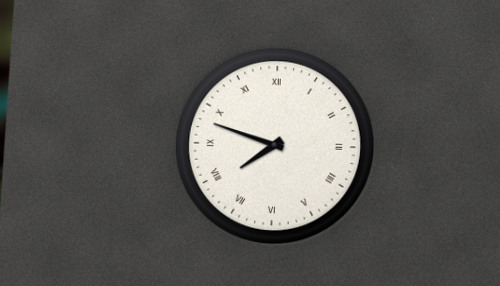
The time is 7:48
